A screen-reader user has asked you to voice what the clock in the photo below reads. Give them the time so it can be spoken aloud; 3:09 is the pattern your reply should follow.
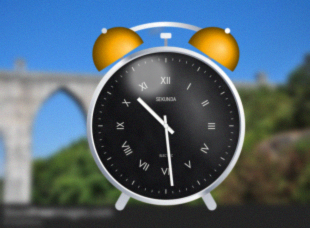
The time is 10:29
